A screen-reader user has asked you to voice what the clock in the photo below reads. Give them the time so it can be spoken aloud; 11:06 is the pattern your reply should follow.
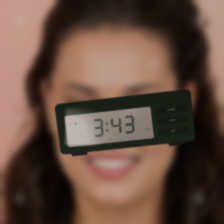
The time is 3:43
